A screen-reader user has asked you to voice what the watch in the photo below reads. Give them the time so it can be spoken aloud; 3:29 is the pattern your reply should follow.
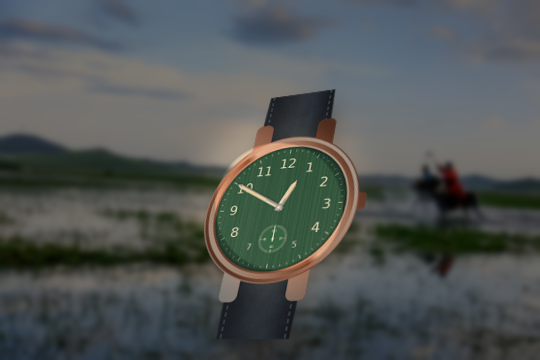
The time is 12:50
